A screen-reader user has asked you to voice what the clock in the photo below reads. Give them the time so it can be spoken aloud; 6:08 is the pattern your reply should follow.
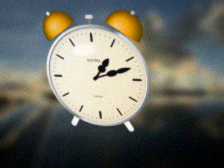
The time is 1:12
